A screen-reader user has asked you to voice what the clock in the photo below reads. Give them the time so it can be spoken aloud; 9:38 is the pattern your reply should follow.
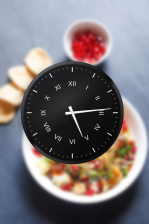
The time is 5:14
